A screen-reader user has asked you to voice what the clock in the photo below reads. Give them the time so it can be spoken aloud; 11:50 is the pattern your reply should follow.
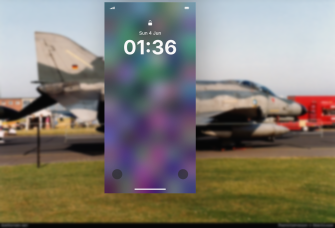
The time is 1:36
